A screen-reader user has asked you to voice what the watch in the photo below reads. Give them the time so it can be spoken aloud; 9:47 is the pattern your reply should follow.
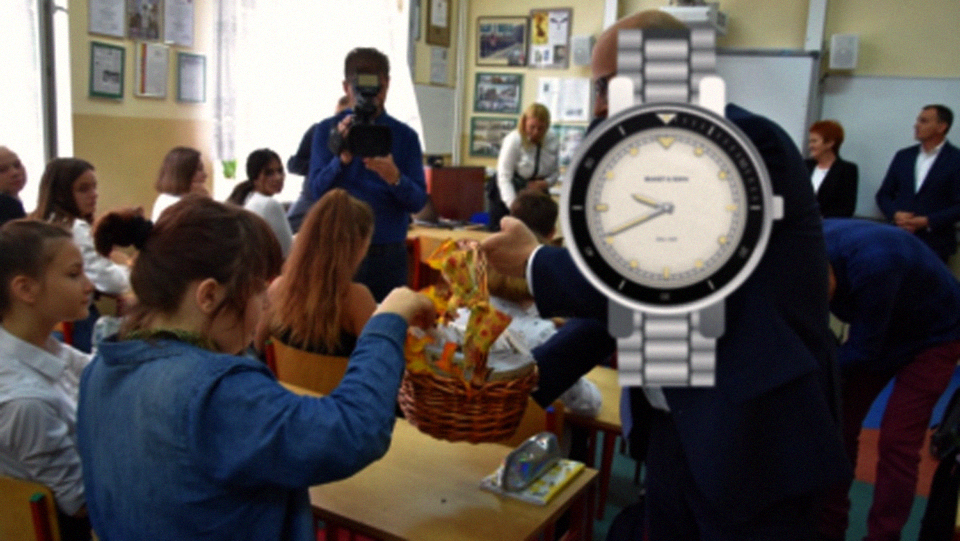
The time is 9:41
